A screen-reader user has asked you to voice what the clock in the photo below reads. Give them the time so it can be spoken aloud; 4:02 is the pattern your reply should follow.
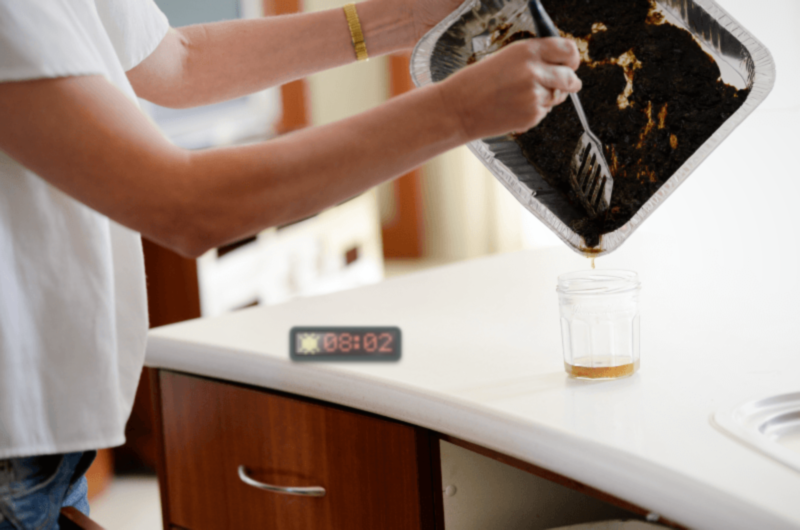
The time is 8:02
